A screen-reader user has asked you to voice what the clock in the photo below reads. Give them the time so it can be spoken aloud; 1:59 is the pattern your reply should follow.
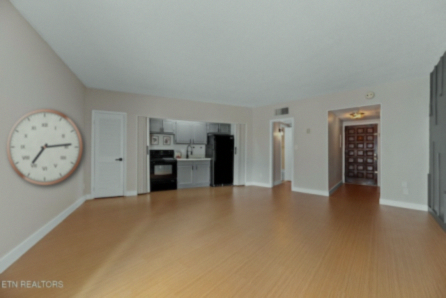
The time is 7:14
